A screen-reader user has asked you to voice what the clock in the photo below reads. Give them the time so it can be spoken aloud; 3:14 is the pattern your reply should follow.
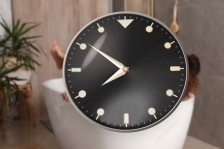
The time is 7:51
